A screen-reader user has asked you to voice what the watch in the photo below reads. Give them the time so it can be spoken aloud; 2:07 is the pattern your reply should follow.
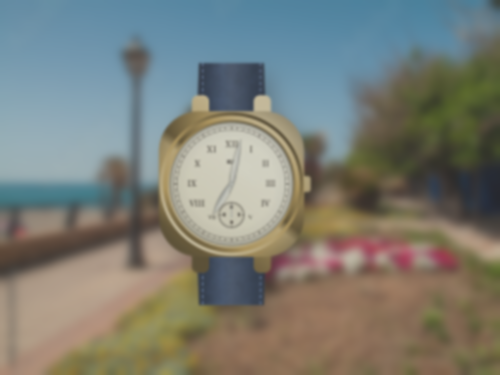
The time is 7:02
